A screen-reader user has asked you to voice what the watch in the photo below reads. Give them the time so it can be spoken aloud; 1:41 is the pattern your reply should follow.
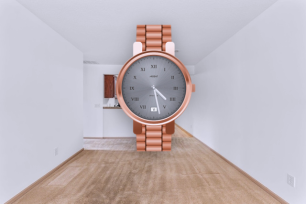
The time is 4:28
